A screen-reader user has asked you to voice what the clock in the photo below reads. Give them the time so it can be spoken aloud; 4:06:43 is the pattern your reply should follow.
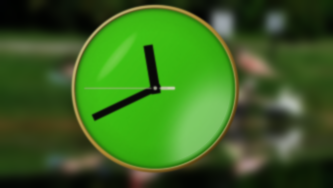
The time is 11:40:45
